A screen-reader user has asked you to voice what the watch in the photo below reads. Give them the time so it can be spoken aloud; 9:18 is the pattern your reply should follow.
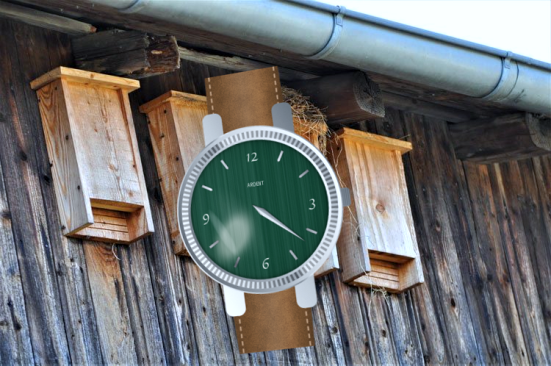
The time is 4:22
